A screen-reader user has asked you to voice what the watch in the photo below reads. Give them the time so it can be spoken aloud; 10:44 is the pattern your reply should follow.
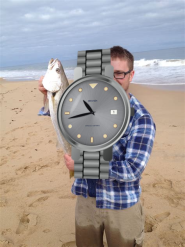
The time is 10:43
